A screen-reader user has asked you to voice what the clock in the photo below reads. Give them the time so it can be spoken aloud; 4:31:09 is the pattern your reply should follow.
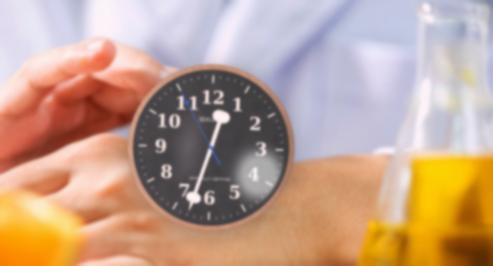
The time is 12:32:55
